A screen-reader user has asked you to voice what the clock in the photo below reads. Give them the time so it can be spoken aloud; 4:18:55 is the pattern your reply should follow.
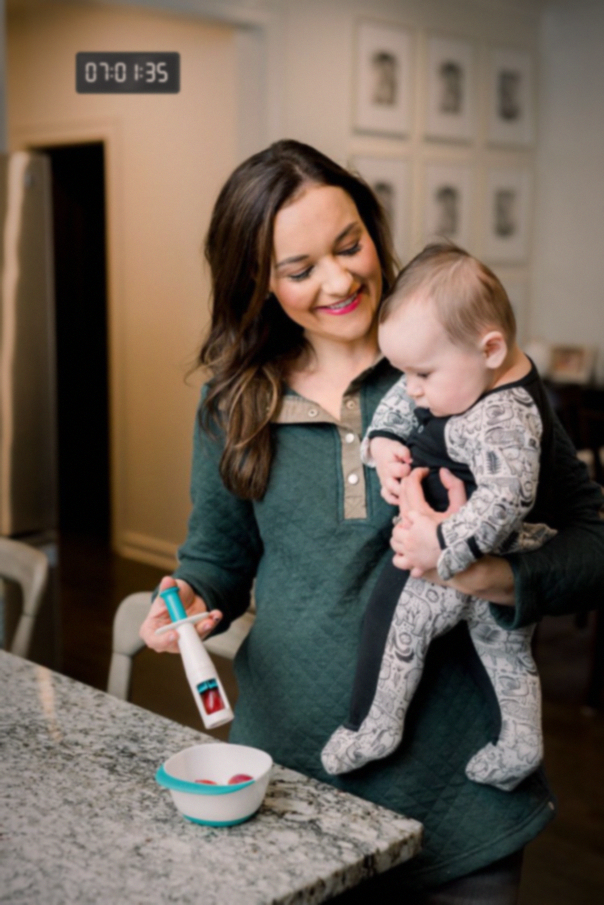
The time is 7:01:35
